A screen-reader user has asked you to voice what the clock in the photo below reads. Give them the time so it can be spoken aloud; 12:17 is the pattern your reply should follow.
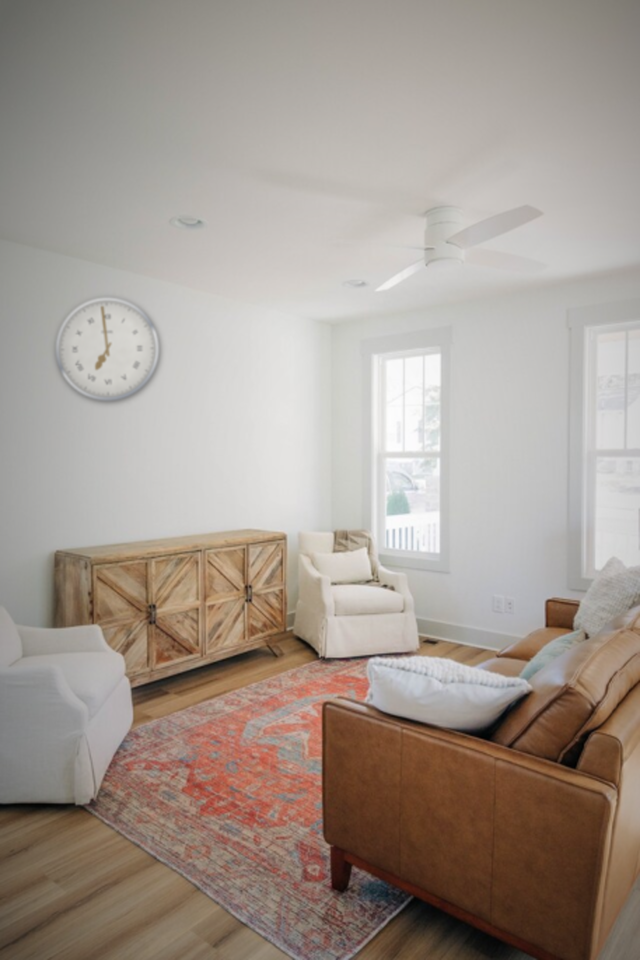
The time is 6:59
